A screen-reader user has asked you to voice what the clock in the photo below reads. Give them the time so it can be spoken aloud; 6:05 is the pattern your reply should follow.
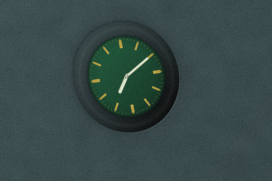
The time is 7:10
